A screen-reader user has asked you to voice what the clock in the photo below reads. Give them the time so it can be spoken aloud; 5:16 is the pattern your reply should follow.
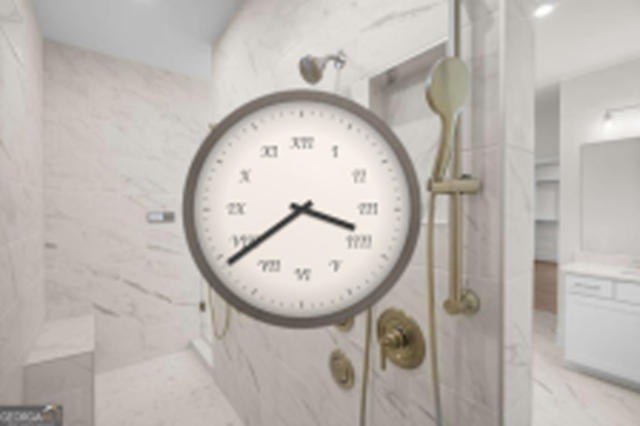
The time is 3:39
